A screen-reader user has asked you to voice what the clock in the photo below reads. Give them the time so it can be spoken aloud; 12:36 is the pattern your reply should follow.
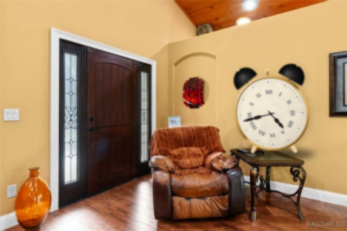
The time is 4:43
